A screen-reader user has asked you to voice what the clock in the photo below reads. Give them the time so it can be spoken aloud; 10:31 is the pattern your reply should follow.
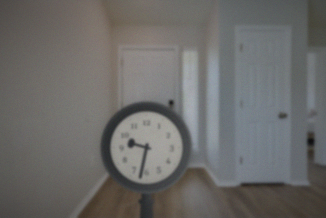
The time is 9:32
